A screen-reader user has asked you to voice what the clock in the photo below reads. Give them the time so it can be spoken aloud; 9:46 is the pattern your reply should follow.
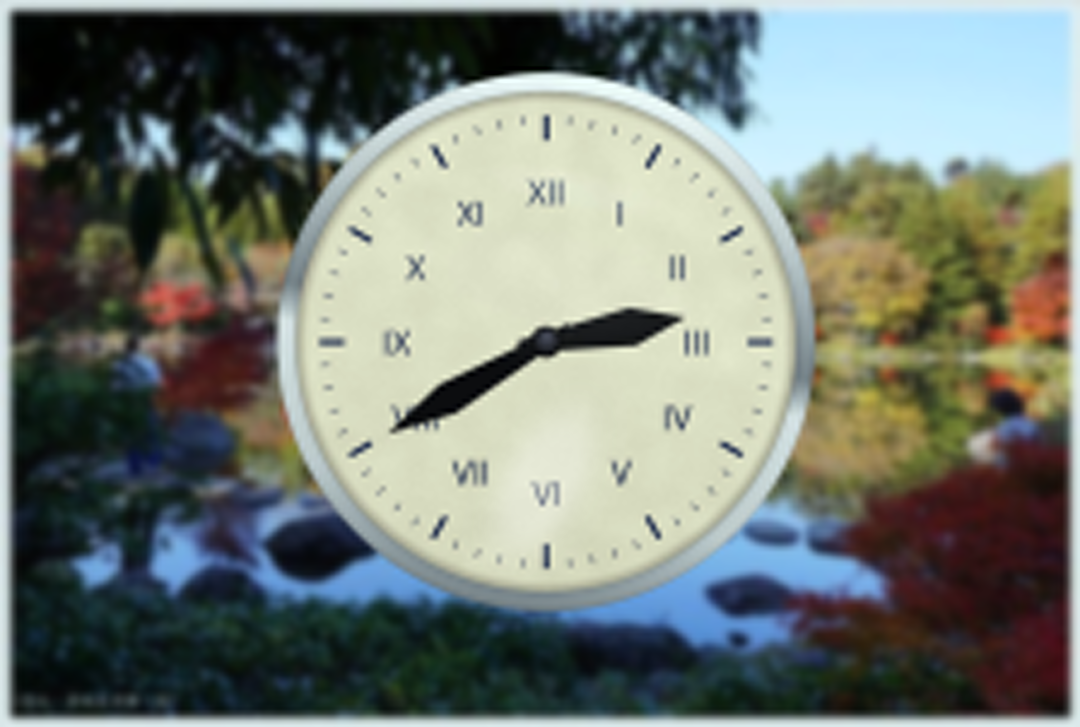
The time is 2:40
